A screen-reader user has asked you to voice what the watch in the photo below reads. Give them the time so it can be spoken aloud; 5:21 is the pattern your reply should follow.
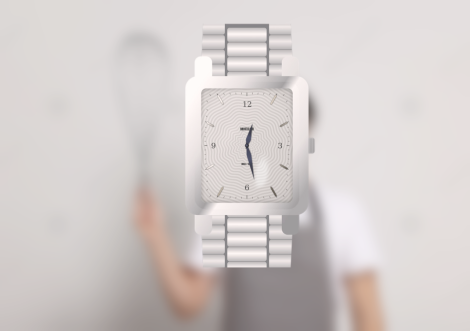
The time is 12:28
